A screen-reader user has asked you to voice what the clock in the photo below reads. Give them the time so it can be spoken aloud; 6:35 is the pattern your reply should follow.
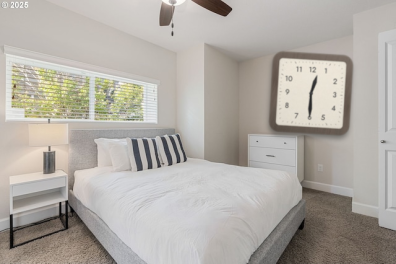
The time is 12:30
